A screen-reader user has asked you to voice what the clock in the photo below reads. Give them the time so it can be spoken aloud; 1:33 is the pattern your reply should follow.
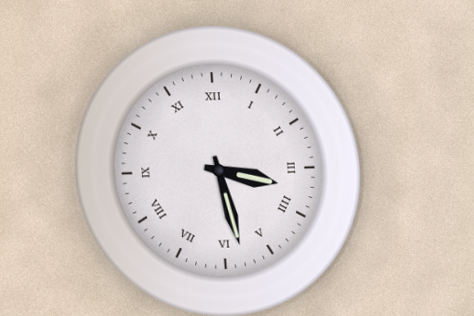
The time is 3:28
